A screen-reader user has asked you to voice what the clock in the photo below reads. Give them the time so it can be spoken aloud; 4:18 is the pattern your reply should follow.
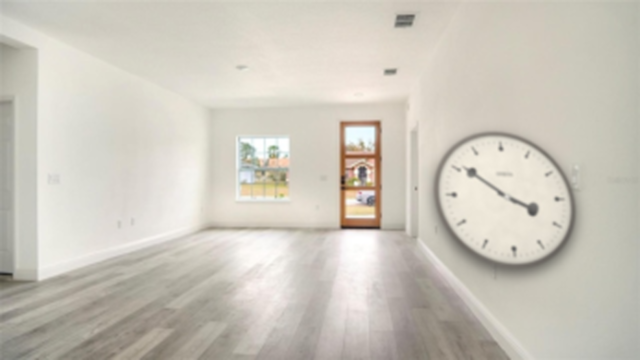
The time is 3:51
